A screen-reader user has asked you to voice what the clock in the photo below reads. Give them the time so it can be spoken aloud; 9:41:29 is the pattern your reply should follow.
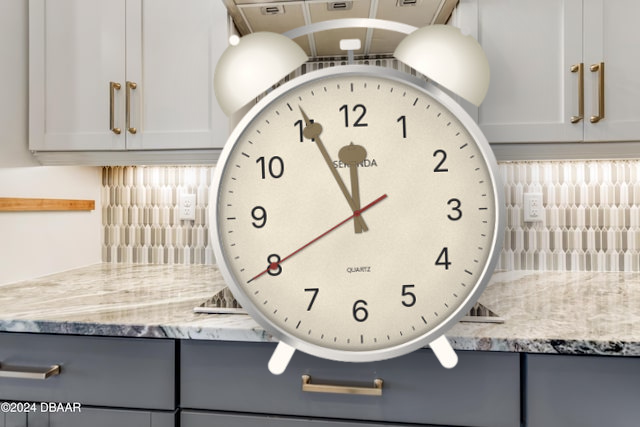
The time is 11:55:40
